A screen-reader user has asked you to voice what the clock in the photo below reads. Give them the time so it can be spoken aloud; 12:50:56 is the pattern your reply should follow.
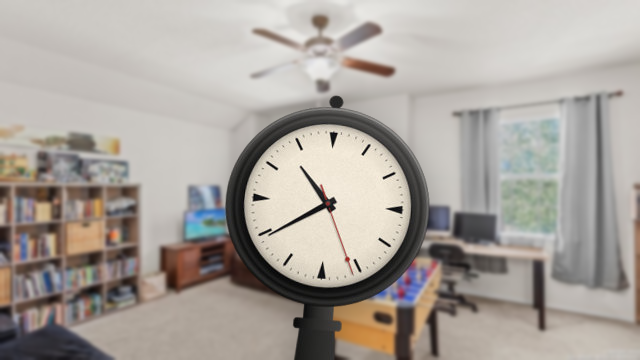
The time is 10:39:26
